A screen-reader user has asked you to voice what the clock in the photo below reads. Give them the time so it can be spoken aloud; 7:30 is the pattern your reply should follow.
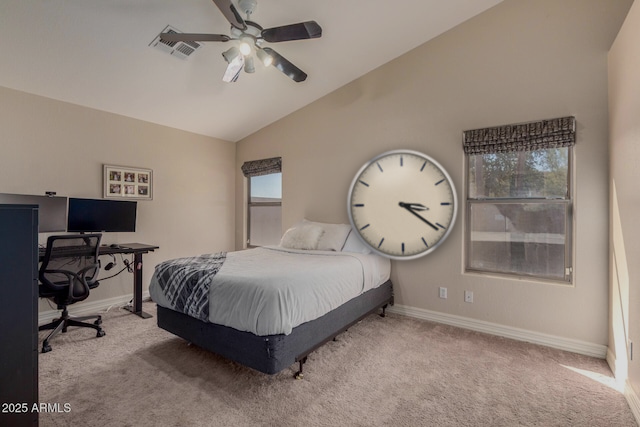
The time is 3:21
